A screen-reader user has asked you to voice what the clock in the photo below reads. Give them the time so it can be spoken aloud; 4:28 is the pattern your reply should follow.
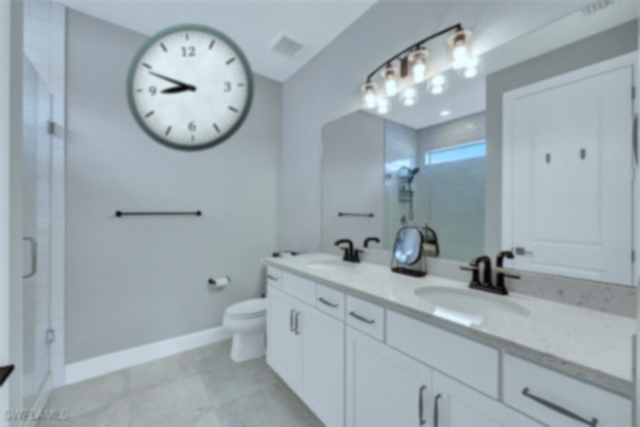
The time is 8:49
